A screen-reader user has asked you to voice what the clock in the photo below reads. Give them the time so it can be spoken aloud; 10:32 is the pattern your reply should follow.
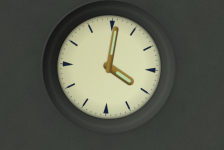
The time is 4:01
